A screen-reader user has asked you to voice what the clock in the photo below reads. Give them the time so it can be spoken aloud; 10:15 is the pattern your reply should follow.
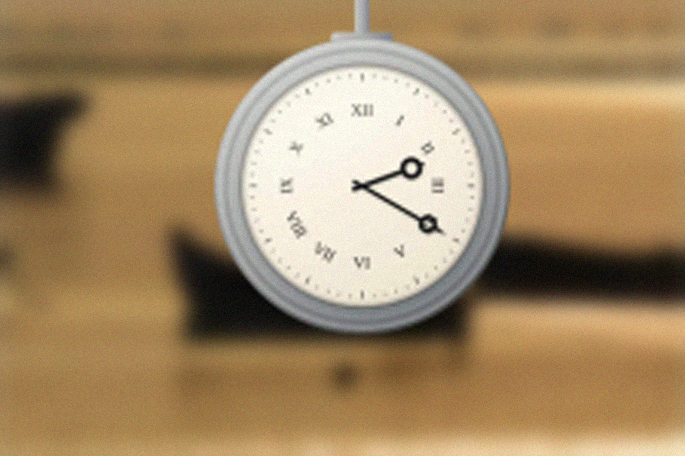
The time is 2:20
